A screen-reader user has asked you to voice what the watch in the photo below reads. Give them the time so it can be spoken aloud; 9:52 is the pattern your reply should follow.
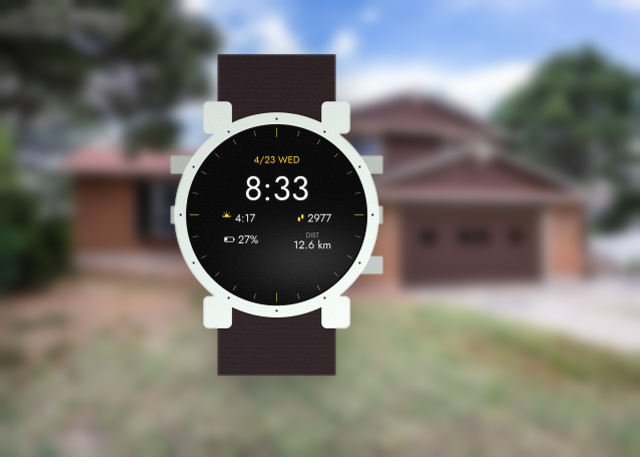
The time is 8:33
